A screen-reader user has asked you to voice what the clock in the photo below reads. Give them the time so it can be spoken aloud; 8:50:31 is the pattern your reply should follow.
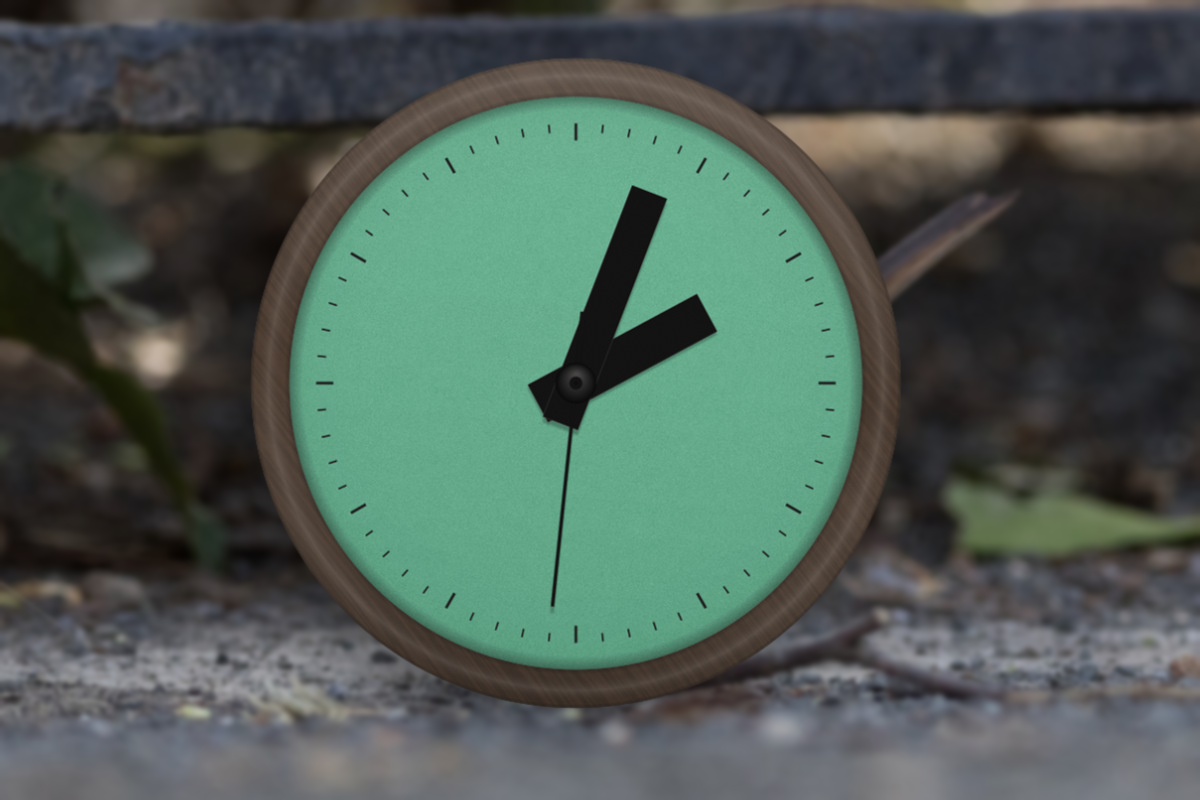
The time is 2:03:31
